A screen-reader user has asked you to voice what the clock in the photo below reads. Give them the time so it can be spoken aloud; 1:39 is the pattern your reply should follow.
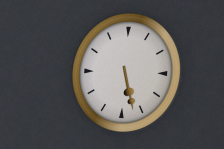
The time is 5:27
